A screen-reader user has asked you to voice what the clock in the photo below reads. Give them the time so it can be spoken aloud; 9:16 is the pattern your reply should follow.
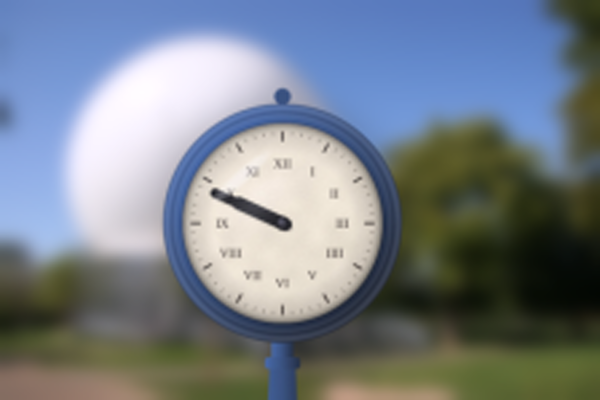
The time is 9:49
